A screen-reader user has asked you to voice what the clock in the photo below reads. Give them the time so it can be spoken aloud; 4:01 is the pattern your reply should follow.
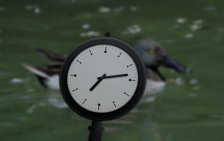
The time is 7:13
